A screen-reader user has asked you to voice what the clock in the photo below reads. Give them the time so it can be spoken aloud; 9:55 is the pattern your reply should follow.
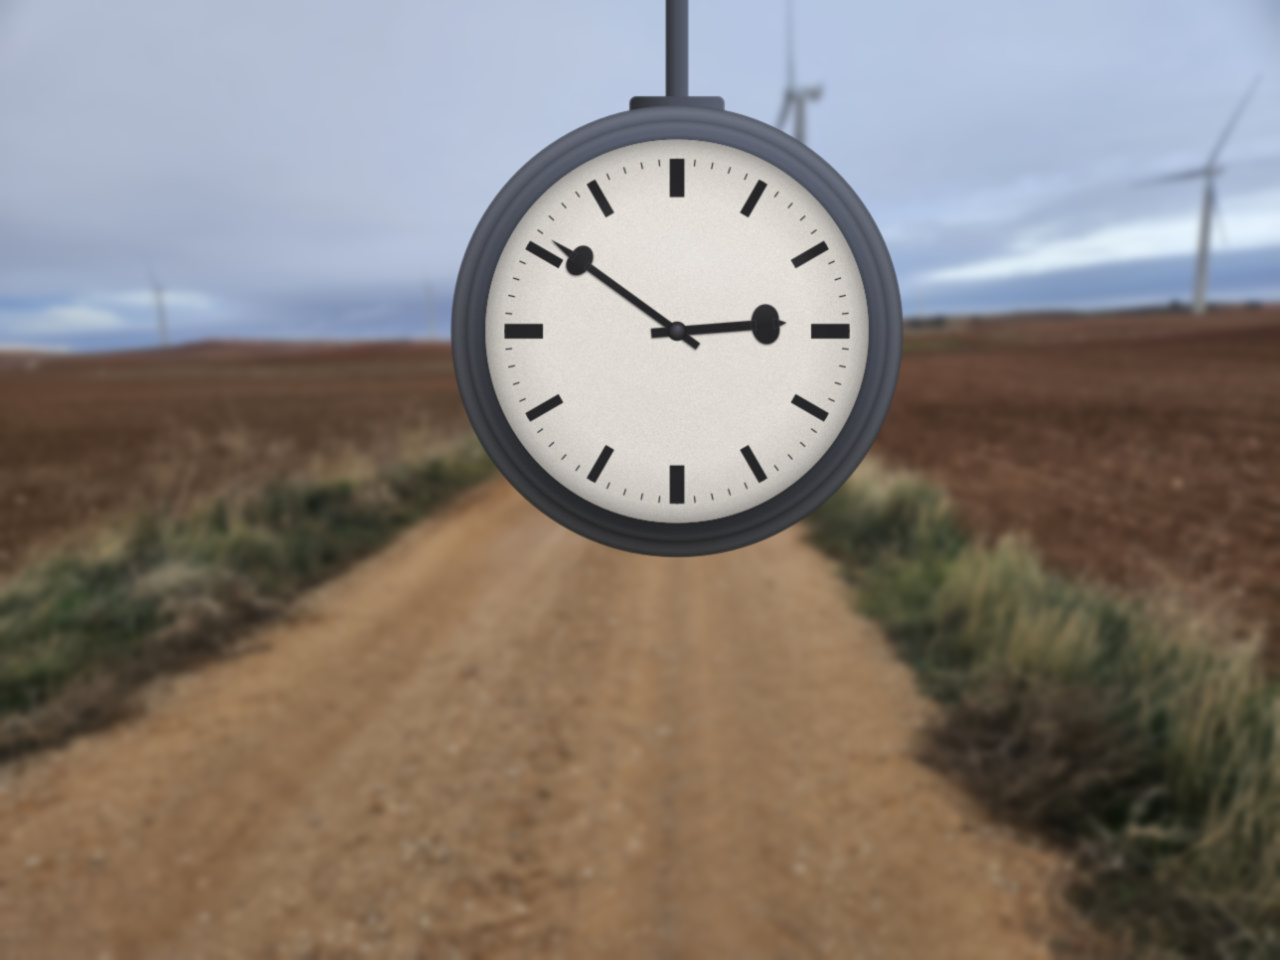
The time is 2:51
